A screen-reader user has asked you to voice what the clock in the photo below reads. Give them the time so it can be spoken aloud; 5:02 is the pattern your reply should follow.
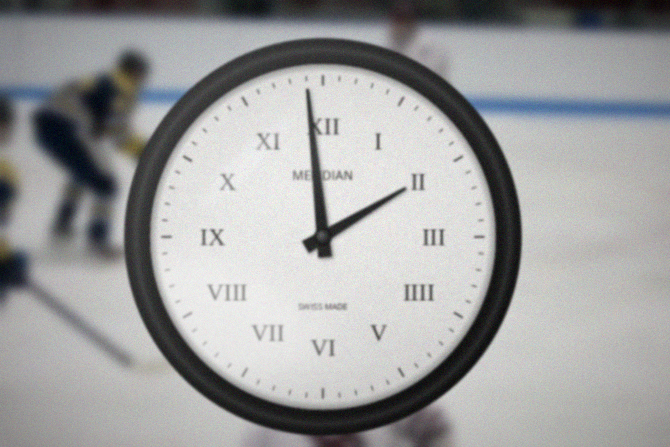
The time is 1:59
